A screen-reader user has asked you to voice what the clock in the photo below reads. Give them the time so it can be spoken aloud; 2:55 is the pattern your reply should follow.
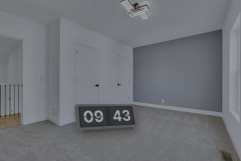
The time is 9:43
